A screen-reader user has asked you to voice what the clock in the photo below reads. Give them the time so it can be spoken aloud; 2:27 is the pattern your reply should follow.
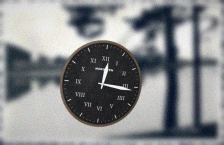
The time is 12:16
